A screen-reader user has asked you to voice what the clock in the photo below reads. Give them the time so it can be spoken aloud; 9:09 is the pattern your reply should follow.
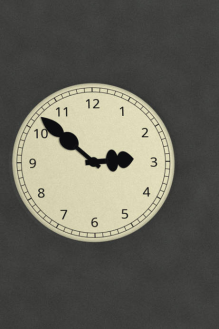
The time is 2:52
